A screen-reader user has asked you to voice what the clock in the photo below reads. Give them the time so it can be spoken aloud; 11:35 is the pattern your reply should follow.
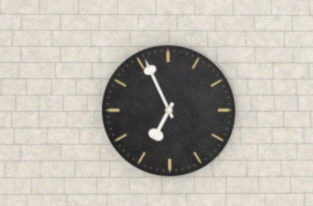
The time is 6:56
